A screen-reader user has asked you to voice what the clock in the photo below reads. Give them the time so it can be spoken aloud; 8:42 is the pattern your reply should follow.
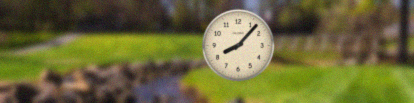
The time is 8:07
